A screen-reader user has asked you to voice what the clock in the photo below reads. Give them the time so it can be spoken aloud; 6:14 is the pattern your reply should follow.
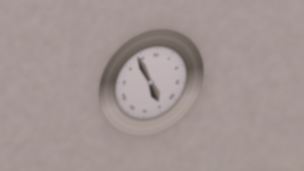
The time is 4:54
